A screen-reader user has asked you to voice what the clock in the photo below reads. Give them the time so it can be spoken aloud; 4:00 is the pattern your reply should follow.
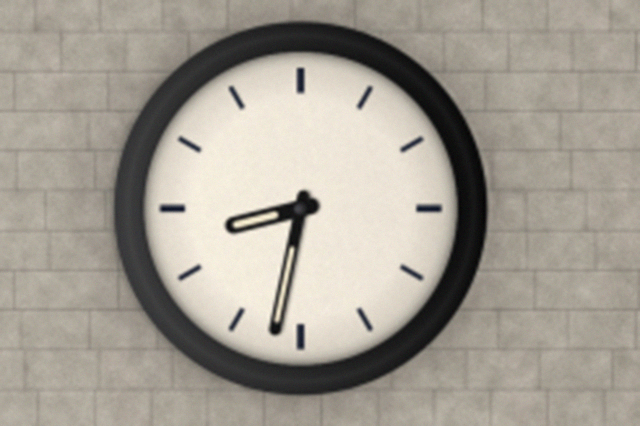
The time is 8:32
